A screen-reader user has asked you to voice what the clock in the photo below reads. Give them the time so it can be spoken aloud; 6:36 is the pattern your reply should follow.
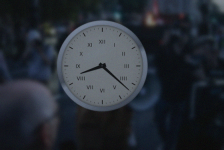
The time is 8:22
